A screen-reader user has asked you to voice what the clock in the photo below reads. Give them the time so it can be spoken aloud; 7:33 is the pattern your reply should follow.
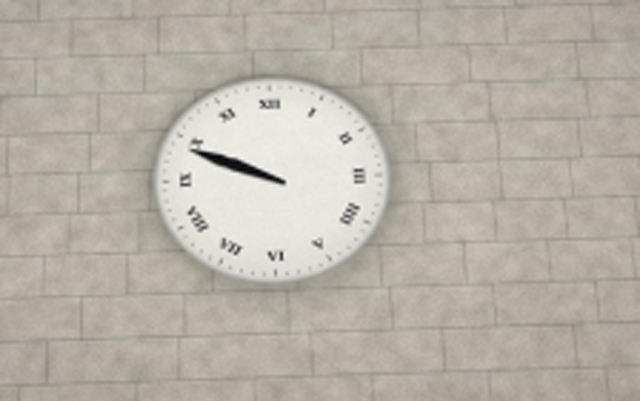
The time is 9:49
